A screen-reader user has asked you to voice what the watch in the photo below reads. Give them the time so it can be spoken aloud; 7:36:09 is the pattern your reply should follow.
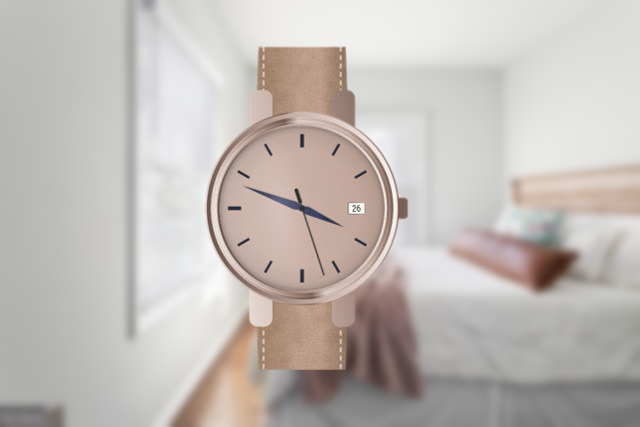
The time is 3:48:27
